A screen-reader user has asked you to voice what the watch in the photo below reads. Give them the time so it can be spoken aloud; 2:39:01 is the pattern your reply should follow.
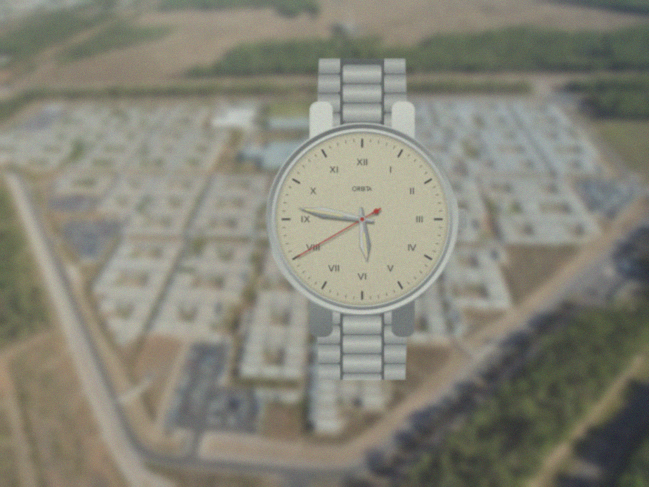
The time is 5:46:40
